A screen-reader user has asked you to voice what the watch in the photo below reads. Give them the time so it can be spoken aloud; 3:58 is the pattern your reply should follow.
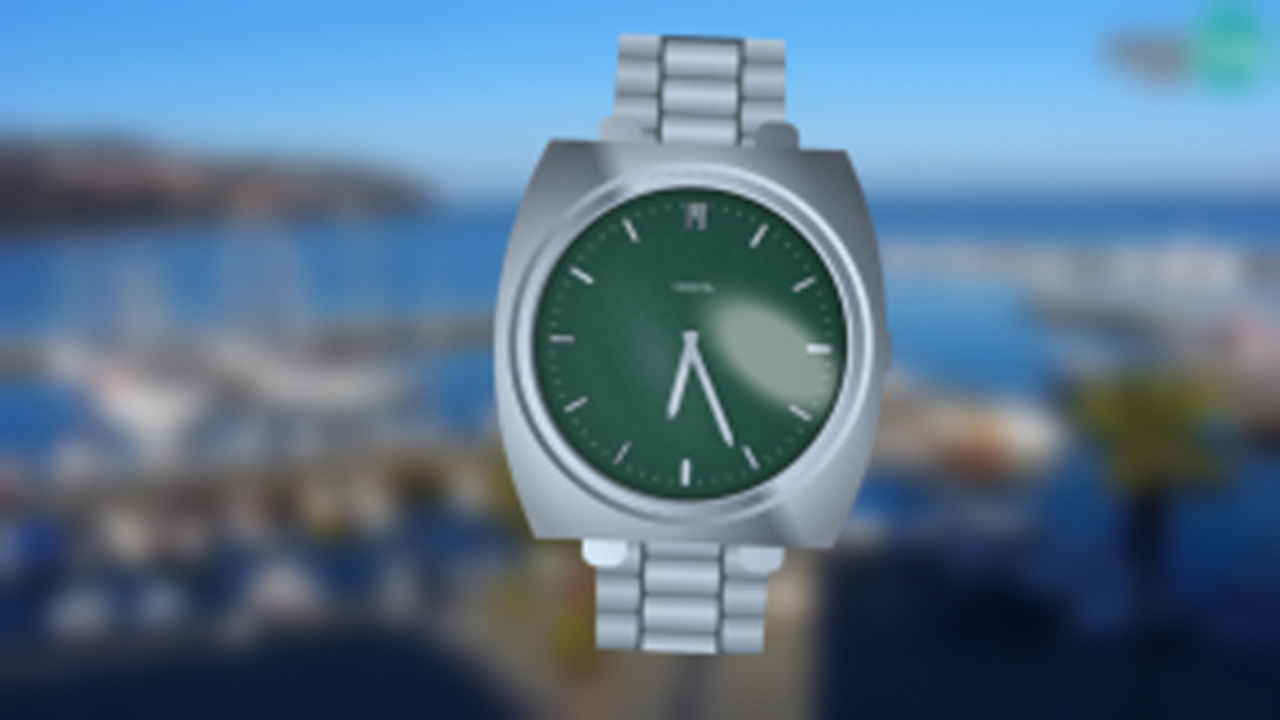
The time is 6:26
